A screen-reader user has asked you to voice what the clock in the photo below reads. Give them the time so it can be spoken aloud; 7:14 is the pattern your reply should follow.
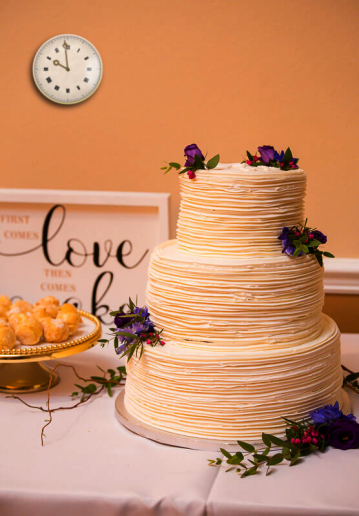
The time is 9:59
